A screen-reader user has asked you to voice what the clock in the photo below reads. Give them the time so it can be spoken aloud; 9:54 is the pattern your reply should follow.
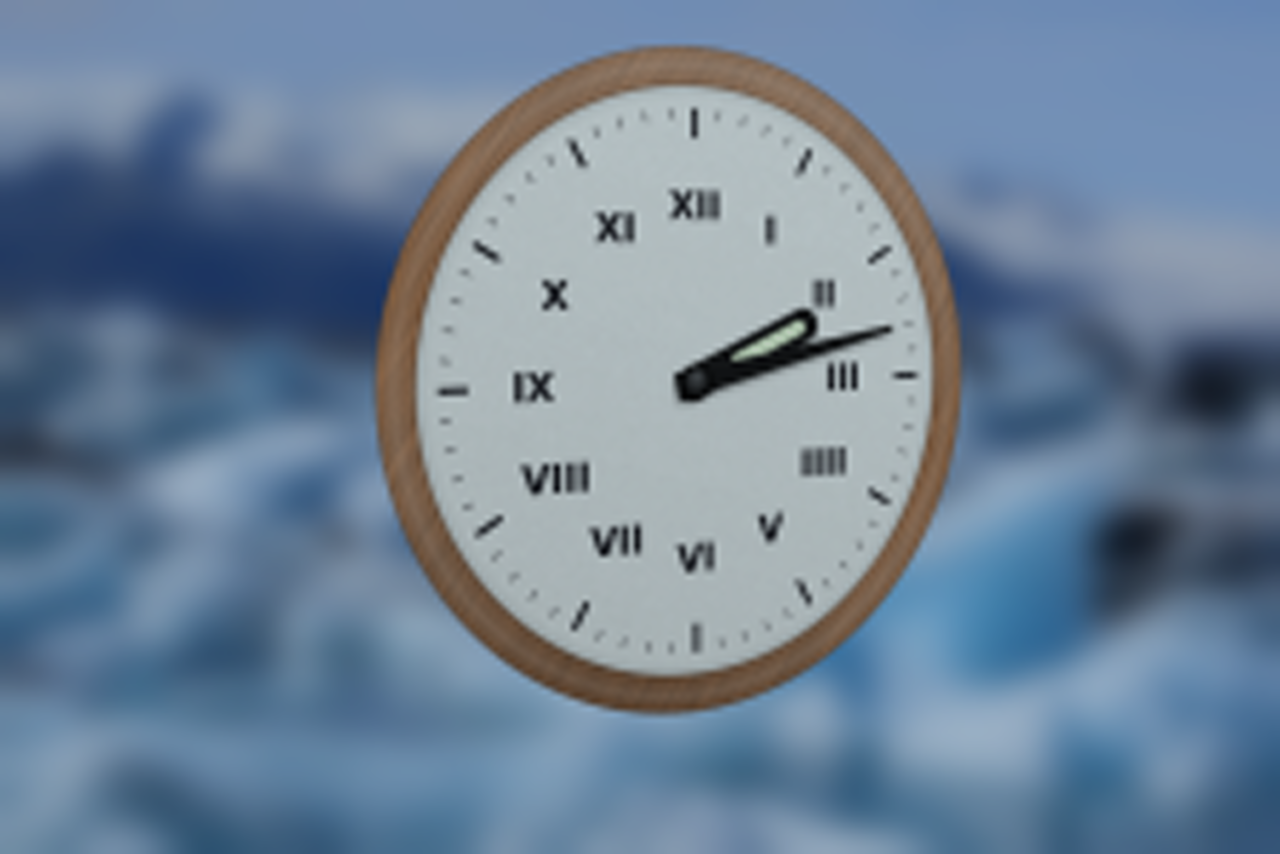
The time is 2:13
